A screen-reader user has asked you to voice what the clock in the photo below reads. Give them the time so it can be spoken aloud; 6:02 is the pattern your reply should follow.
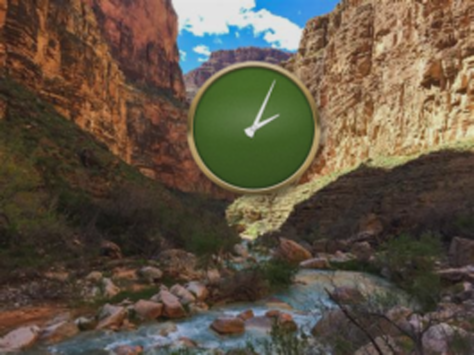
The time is 2:04
